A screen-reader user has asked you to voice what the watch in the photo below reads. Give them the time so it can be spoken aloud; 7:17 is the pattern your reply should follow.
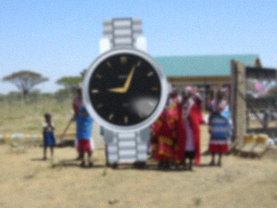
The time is 9:04
